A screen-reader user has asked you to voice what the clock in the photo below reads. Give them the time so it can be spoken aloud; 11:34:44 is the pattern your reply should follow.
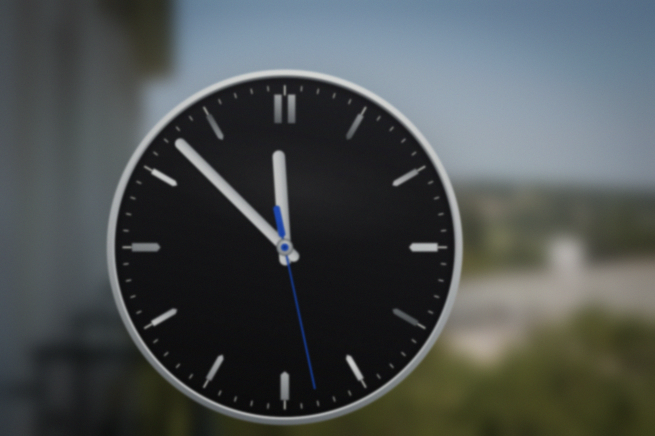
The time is 11:52:28
